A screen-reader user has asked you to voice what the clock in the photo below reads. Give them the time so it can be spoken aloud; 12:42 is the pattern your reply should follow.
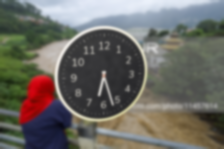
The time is 6:27
